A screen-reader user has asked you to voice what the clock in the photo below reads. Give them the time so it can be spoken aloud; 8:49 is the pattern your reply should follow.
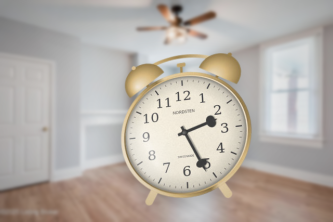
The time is 2:26
